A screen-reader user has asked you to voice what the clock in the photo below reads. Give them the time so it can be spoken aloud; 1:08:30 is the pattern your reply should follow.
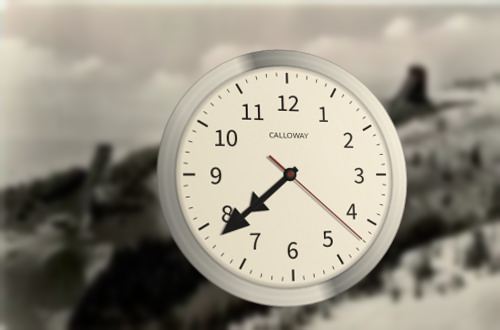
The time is 7:38:22
